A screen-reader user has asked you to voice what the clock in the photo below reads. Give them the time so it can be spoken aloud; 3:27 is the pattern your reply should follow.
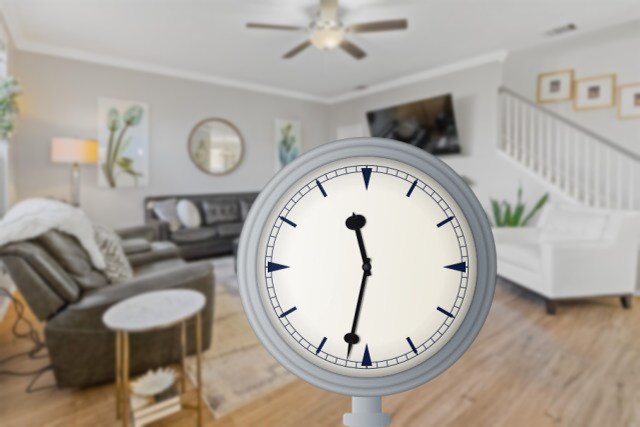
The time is 11:32
